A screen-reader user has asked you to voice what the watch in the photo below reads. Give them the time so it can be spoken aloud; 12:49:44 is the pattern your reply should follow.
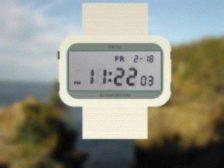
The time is 11:22:03
